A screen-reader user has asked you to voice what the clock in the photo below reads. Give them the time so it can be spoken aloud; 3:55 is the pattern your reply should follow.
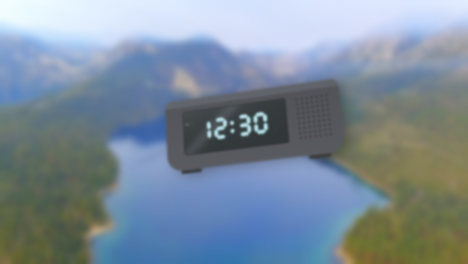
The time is 12:30
